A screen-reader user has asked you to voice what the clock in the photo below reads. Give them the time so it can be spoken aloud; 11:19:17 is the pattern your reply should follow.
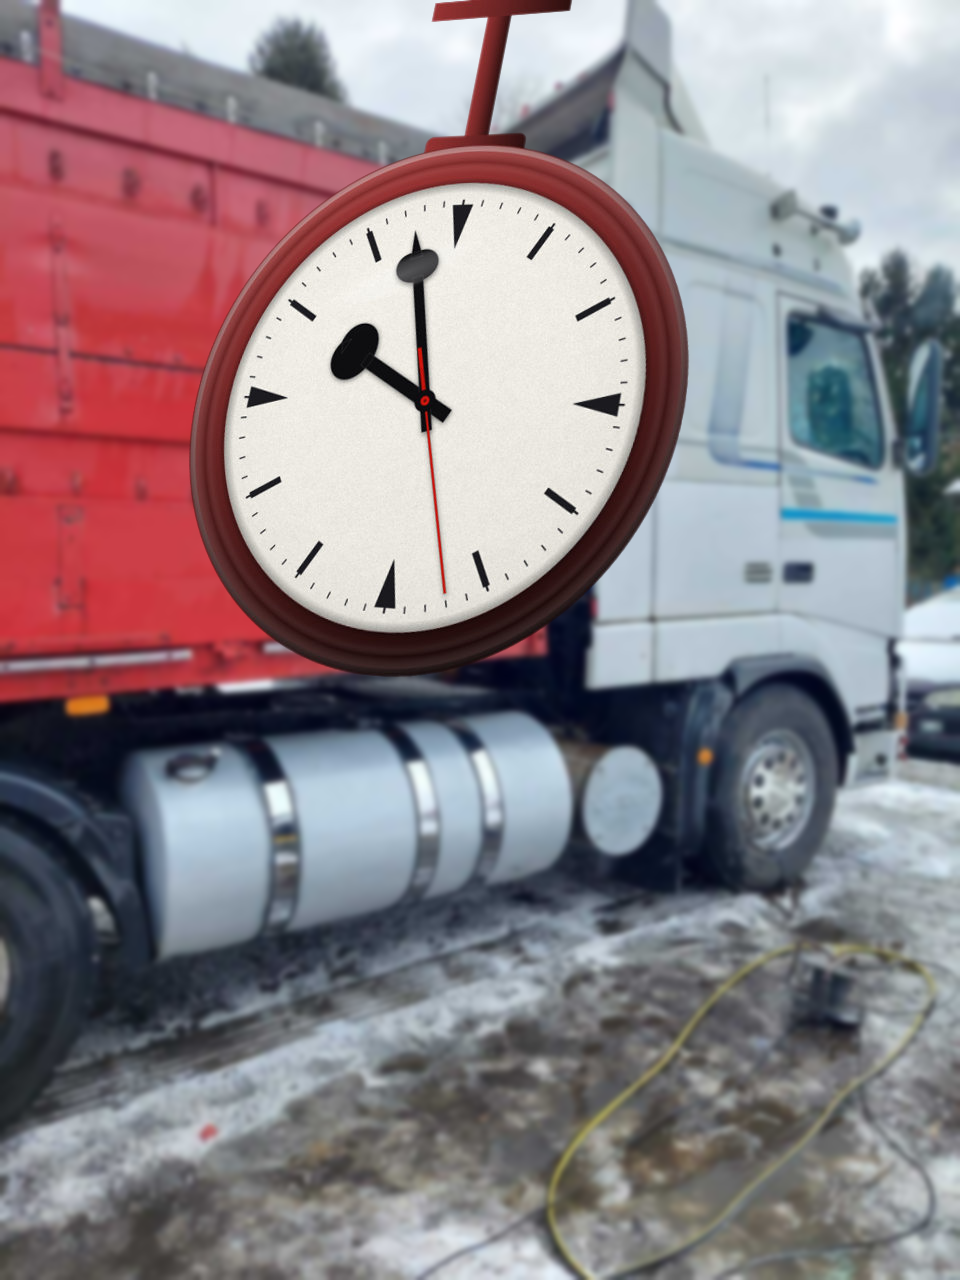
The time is 9:57:27
